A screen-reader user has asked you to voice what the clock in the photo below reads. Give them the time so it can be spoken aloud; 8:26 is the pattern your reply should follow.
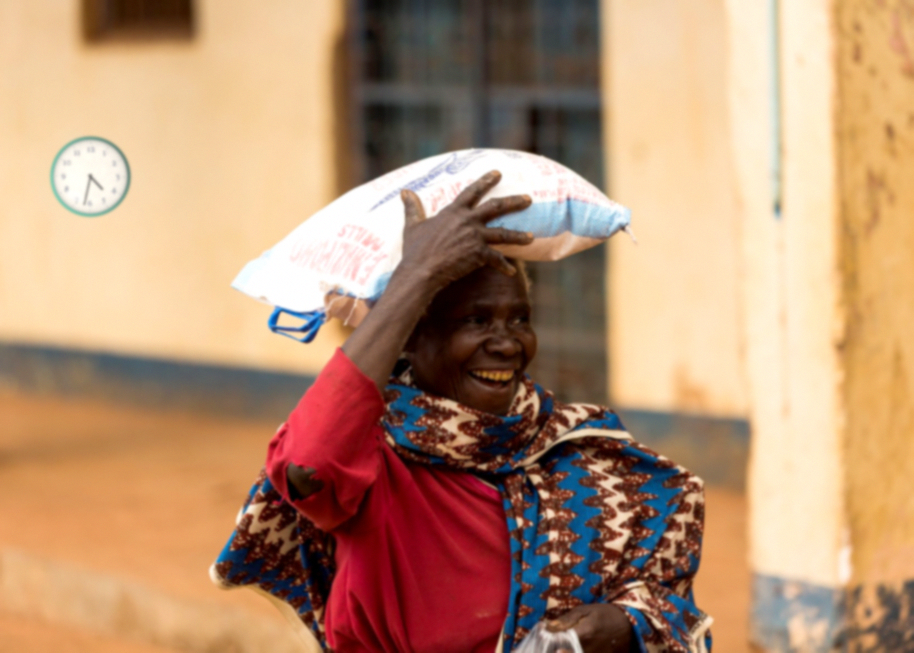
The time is 4:32
